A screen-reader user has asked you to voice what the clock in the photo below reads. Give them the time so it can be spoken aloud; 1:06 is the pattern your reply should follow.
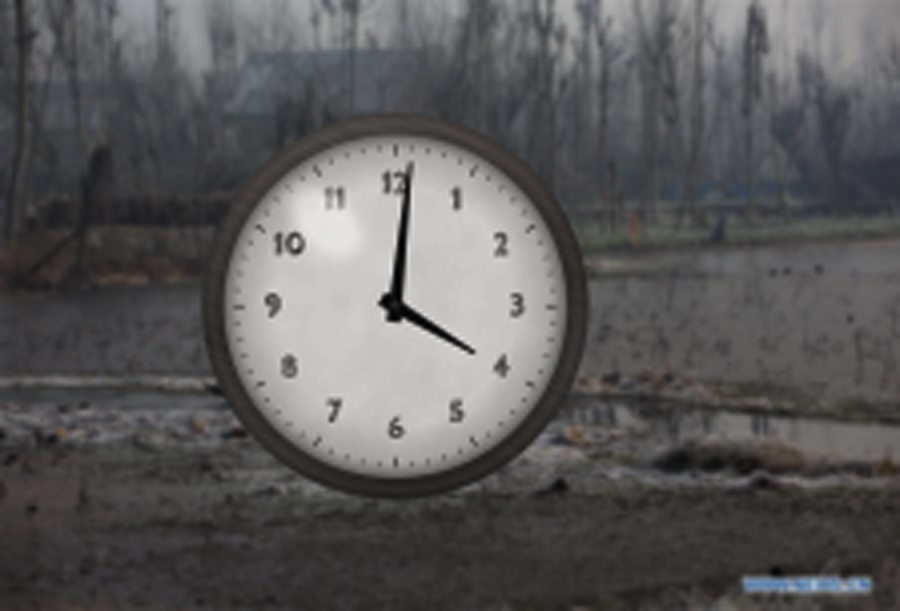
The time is 4:01
